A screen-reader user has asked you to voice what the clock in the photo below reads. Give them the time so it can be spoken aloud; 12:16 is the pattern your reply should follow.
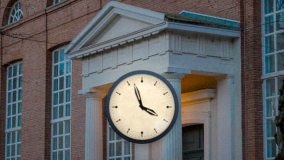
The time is 3:57
